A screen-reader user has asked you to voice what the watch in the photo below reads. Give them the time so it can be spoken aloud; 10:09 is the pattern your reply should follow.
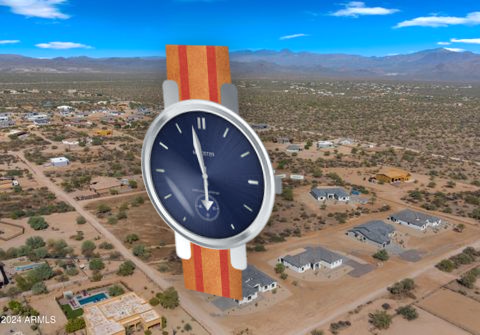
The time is 5:58
